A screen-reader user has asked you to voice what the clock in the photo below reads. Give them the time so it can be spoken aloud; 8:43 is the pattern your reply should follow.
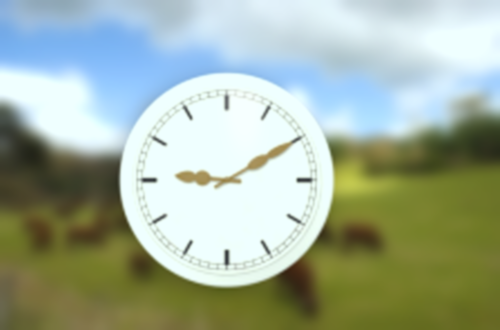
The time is 9:10
